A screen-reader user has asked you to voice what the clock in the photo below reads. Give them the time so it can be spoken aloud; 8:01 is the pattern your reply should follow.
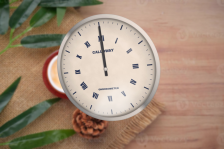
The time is 12:00
